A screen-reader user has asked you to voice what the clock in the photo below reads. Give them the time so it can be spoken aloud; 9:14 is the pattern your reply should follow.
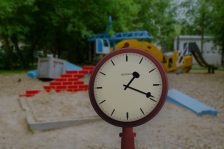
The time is 1:19
